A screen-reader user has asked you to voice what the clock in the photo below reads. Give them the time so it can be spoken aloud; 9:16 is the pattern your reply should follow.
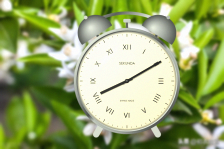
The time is 8:10
